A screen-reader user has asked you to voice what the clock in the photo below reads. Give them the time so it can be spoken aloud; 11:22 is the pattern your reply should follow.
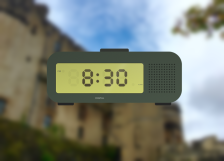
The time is 8:30
